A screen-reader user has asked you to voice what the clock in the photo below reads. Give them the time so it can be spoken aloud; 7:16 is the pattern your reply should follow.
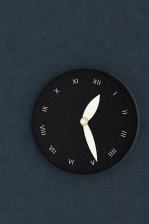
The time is 12:24
